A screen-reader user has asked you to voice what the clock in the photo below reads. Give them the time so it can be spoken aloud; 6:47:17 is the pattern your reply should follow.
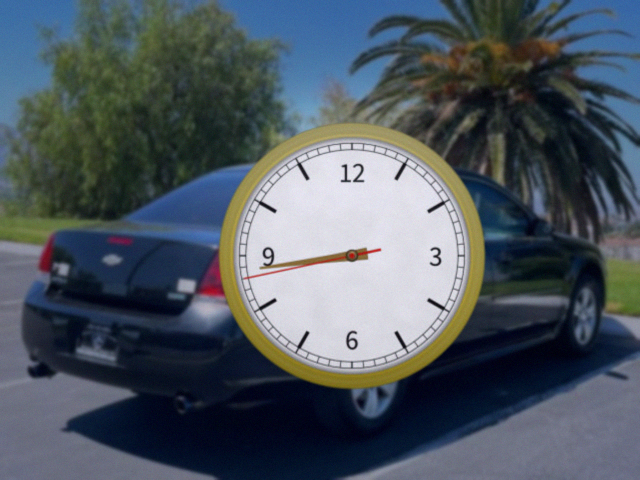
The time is 8:43:43
